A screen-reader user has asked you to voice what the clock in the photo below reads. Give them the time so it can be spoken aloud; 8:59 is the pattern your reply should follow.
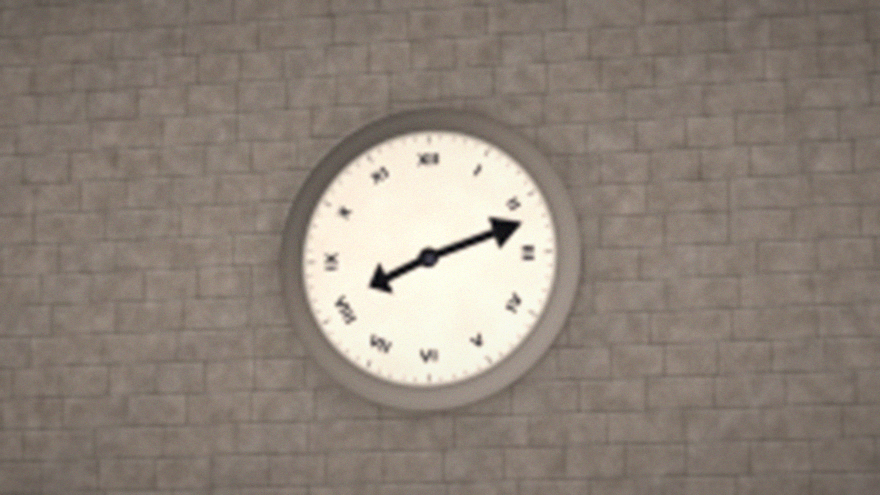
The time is 8:12
